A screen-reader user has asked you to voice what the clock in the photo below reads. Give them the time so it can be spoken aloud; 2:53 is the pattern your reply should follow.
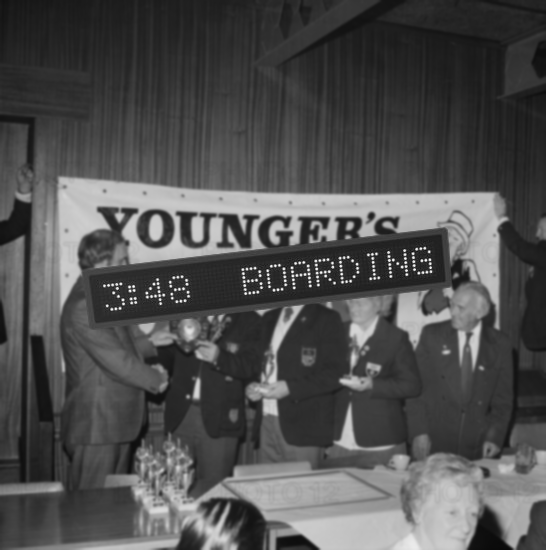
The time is 3:48
